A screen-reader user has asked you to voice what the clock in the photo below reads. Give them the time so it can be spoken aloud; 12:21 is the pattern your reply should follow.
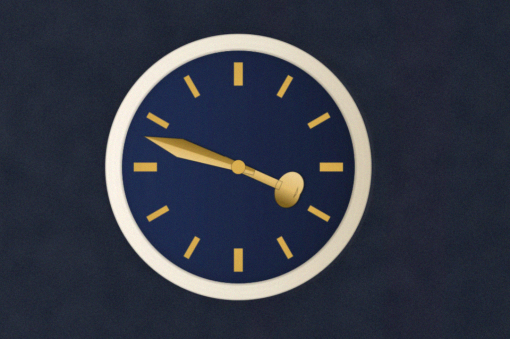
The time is 3:48
